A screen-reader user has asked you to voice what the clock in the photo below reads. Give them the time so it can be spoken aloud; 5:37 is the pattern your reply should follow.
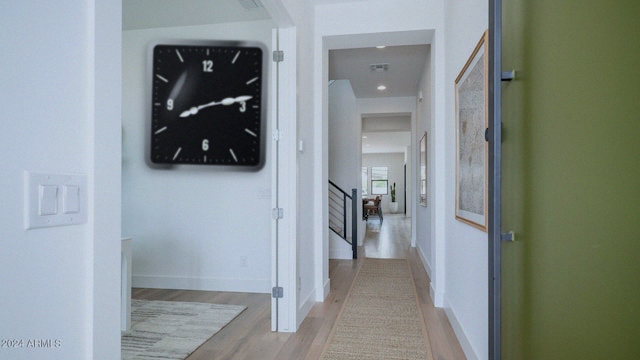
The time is 8:13
